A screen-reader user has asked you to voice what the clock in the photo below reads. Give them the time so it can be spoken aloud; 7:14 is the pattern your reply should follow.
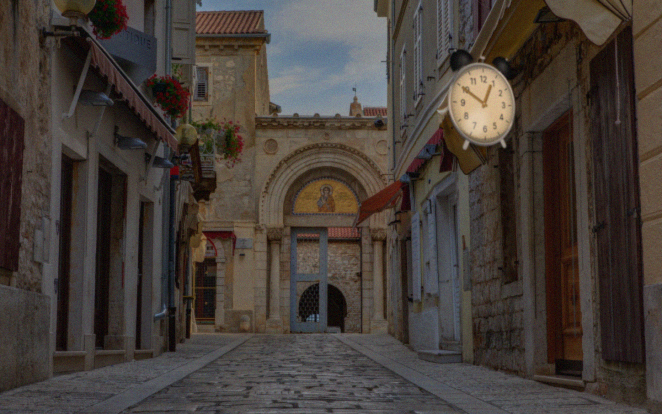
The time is 12:50
